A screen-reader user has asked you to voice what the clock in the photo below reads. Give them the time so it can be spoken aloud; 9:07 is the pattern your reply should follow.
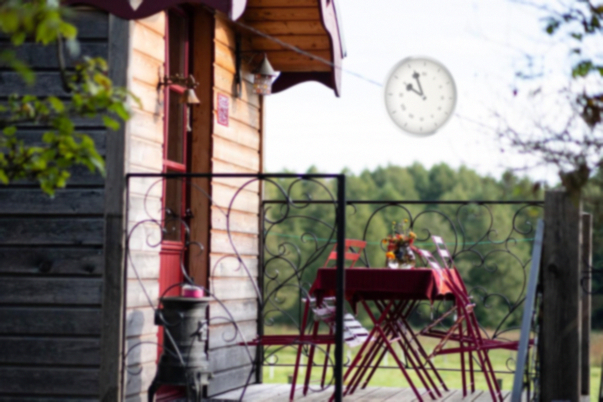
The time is 9:56
